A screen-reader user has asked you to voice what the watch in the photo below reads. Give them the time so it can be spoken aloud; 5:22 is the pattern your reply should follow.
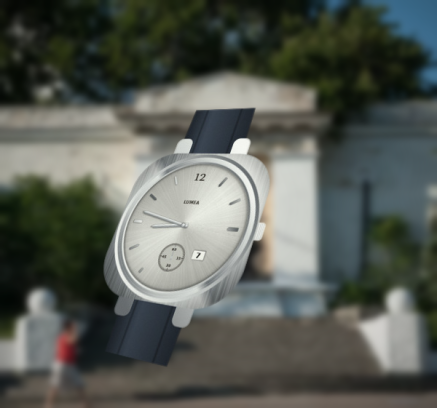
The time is 8:47
